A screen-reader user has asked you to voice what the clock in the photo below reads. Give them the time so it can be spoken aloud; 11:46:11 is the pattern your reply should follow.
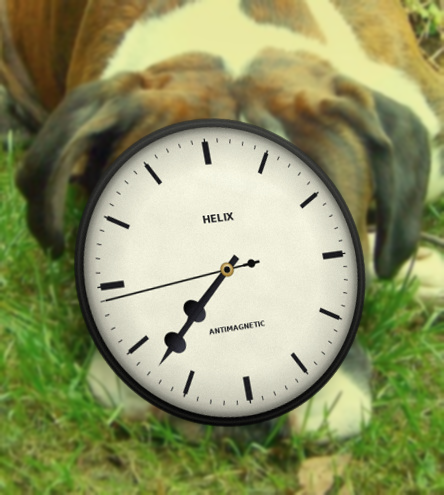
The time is 7:37:44
